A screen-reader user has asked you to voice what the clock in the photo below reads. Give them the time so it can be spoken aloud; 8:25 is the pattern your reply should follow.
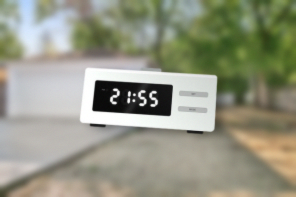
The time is 21:55
